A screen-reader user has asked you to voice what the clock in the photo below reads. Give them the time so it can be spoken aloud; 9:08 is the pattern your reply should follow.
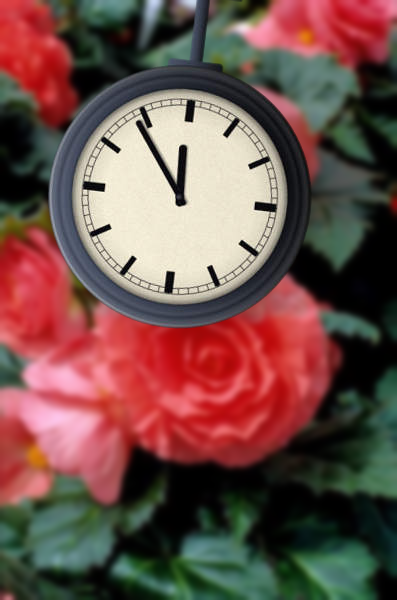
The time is 11:54
